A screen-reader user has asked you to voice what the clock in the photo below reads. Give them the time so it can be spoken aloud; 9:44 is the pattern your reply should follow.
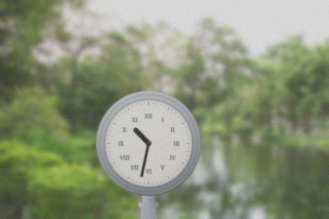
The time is 10:32
